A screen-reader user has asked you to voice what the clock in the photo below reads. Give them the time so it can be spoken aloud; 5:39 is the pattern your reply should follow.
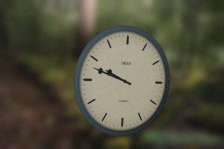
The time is 9:48
